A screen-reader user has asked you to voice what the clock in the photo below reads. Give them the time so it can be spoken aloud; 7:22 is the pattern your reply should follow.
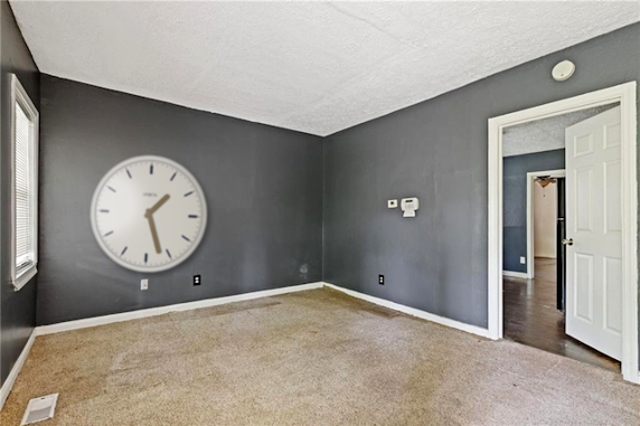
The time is 1:27
